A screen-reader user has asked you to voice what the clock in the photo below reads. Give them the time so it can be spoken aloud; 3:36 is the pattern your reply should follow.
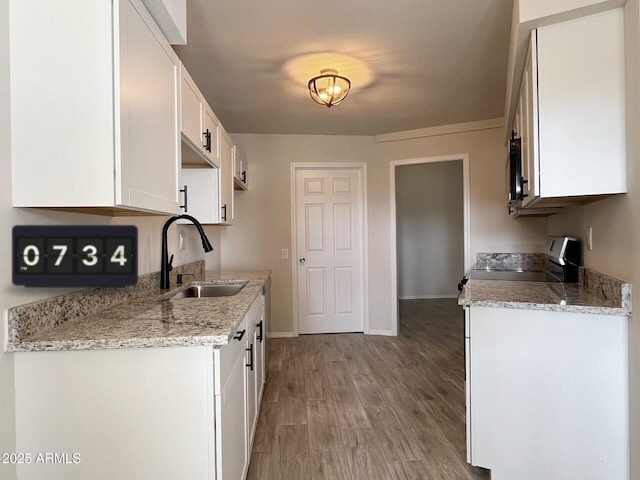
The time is 7:34
